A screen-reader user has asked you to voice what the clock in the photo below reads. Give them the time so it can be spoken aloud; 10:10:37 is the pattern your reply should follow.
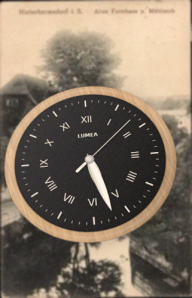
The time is 5:27:08
